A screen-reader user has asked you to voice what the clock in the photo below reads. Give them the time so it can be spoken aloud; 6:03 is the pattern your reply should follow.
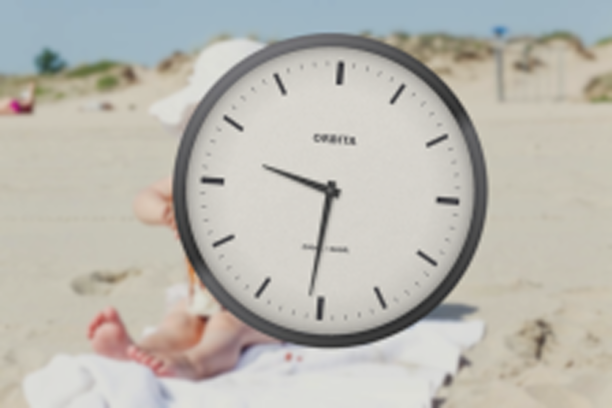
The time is 9:31
